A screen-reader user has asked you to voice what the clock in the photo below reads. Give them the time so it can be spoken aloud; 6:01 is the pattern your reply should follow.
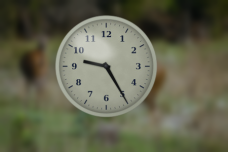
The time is 9:25
